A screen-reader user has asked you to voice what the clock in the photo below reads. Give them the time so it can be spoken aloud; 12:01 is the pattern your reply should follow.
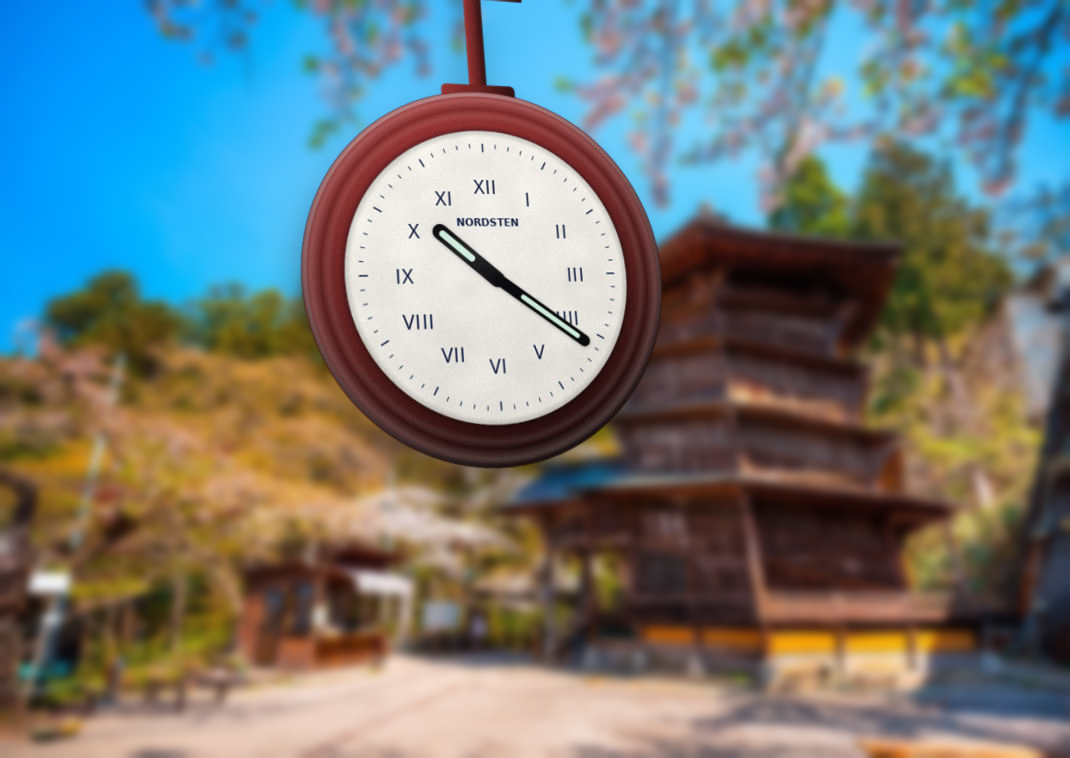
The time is 10:21
